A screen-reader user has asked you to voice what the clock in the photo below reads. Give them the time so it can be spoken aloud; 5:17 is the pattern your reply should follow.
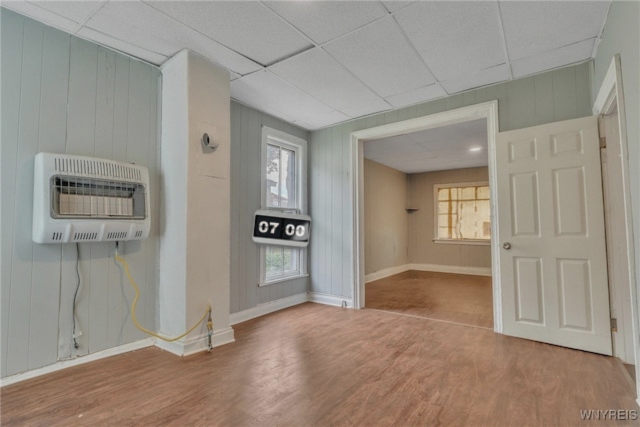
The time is 7:00
